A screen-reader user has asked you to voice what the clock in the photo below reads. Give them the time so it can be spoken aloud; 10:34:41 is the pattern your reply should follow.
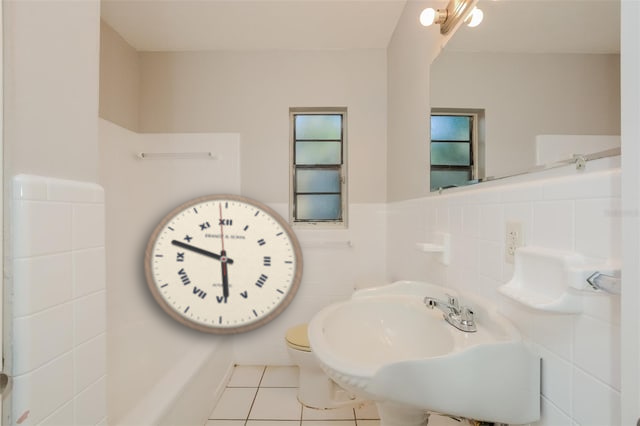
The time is 5:47:59
